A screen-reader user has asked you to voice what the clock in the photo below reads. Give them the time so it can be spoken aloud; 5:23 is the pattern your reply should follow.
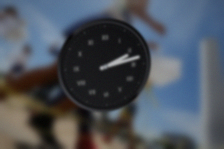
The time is 2:13
